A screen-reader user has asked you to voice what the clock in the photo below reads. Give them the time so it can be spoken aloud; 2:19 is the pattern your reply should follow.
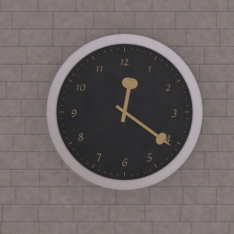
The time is 12:21
